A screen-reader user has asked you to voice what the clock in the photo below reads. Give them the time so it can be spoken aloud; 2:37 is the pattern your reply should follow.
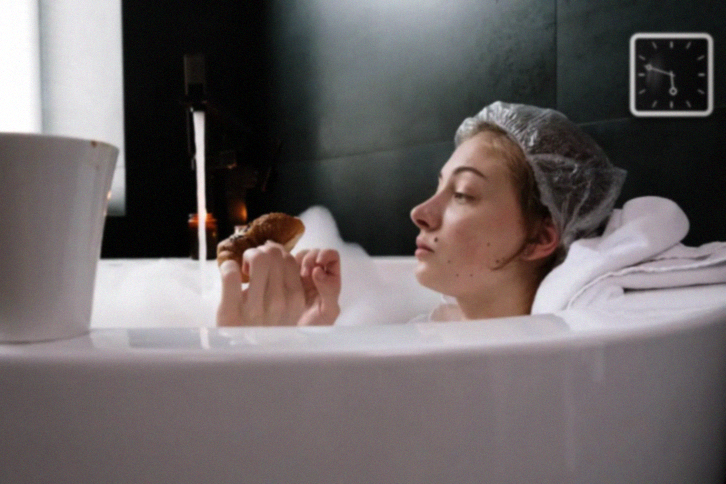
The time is 5:48
